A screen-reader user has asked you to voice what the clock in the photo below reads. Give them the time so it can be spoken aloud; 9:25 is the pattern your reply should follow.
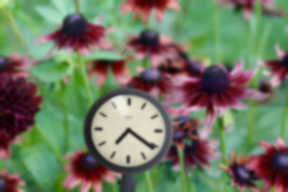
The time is 7:21
